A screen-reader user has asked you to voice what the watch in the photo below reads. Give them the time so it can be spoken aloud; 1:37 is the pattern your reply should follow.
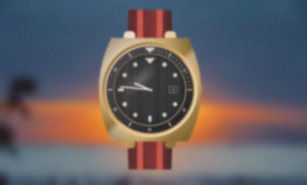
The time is 9:46
